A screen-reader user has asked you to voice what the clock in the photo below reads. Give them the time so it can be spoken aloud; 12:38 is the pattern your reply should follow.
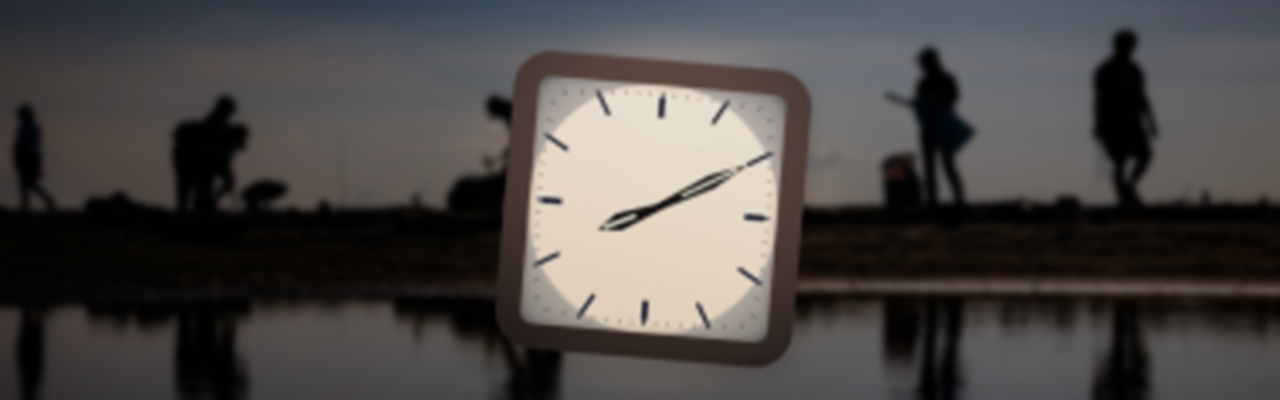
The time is 8:10
